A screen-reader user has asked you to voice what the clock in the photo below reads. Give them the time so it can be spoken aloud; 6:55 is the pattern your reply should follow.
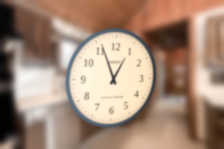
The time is 12:56
